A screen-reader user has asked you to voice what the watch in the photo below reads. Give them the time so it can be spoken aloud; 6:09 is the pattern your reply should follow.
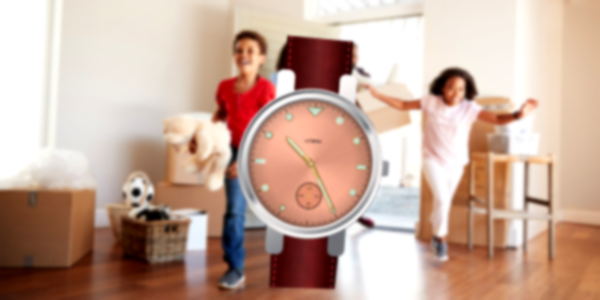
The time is 10:25
